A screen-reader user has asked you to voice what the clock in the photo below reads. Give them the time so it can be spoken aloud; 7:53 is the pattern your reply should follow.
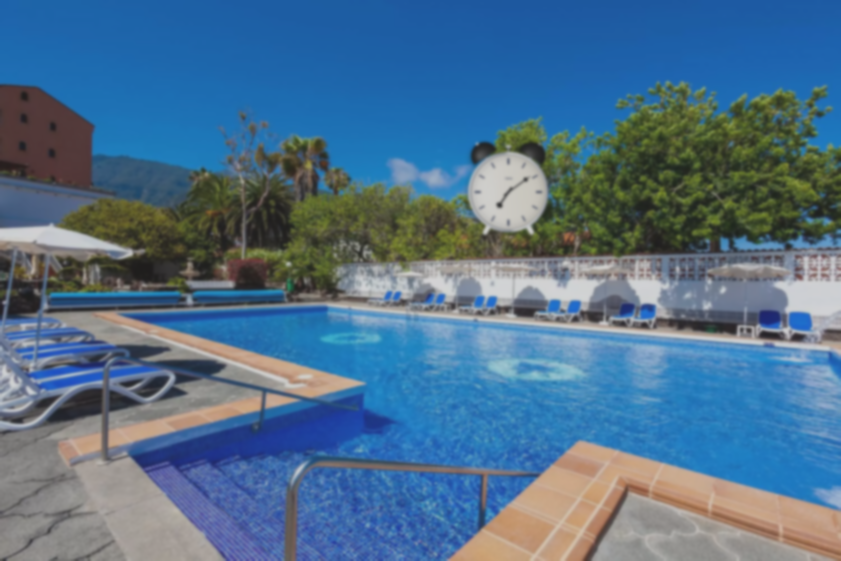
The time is 7:09
